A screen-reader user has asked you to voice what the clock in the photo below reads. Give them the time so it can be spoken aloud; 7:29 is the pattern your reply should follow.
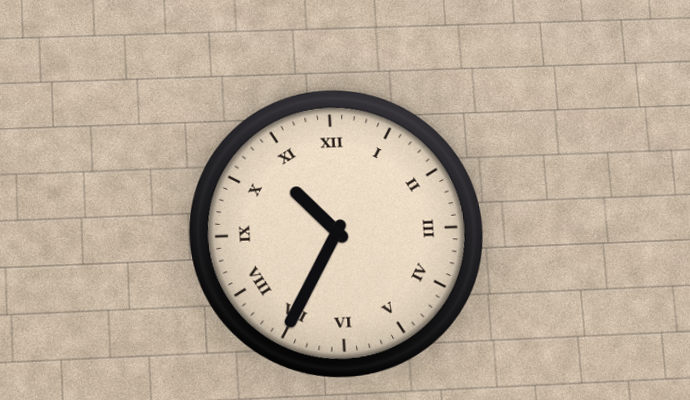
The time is 10:35
